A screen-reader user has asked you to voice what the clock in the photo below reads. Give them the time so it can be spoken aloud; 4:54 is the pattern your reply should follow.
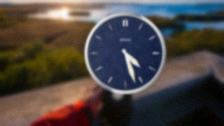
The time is 4:27
